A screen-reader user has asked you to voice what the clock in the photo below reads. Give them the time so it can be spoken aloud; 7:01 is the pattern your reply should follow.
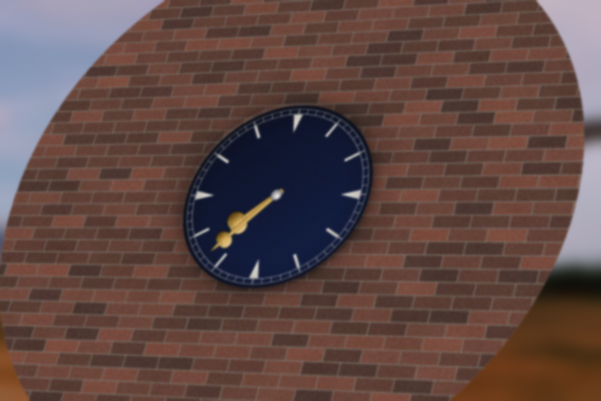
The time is 7:37
